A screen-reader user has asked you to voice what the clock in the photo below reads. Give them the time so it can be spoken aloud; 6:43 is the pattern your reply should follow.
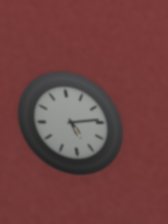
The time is 5:14
